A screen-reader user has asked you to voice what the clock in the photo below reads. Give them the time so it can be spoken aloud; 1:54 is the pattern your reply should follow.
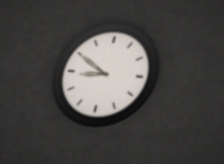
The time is 8:50
